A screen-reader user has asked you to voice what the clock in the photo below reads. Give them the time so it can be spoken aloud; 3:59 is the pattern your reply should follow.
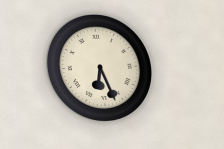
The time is 6:27
